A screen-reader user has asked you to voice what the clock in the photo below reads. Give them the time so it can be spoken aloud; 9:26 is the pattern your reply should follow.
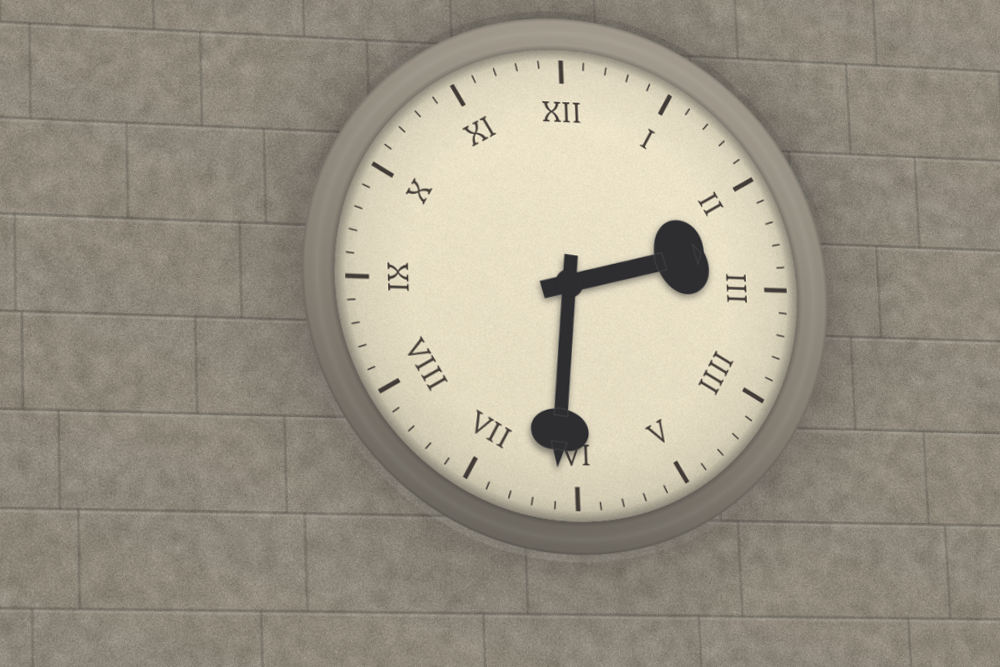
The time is 2:31
